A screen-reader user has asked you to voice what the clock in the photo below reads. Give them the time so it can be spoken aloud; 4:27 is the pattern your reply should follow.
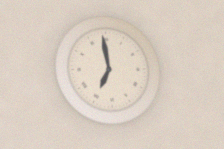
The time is 6:59
